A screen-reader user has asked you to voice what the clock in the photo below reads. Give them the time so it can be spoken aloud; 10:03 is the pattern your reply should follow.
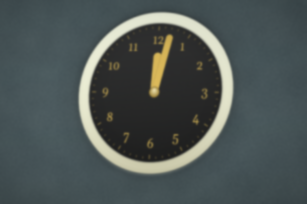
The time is 12:02
